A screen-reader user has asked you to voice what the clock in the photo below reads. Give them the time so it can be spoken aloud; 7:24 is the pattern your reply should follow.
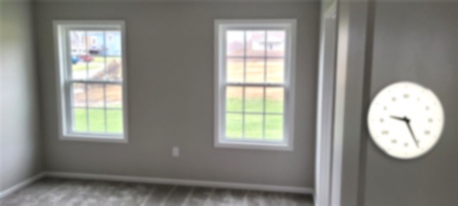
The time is 9:26
